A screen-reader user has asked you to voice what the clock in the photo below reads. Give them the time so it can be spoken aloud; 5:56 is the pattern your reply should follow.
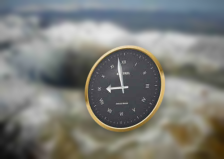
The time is 8:58
